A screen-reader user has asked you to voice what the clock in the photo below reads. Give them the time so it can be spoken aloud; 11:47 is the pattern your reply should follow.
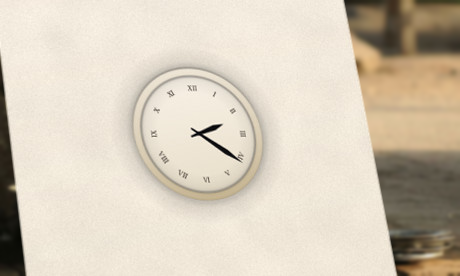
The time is 2:21
